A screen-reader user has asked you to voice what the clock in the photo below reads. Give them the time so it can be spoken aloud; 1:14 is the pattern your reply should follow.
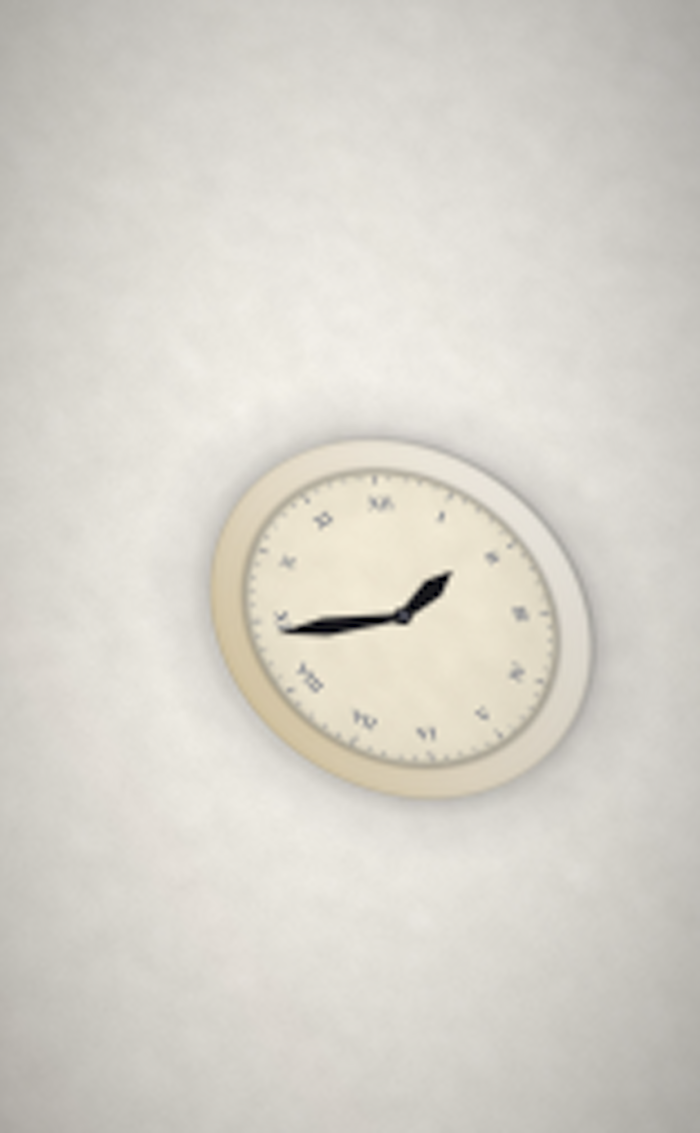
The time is 1:44
